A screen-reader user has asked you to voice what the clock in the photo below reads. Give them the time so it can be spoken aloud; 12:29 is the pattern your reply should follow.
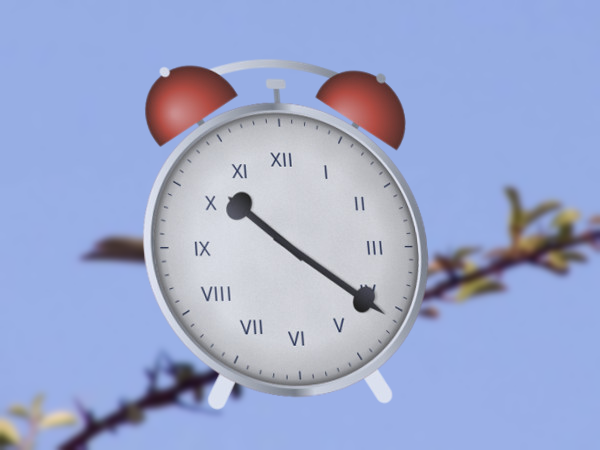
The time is 10:21
